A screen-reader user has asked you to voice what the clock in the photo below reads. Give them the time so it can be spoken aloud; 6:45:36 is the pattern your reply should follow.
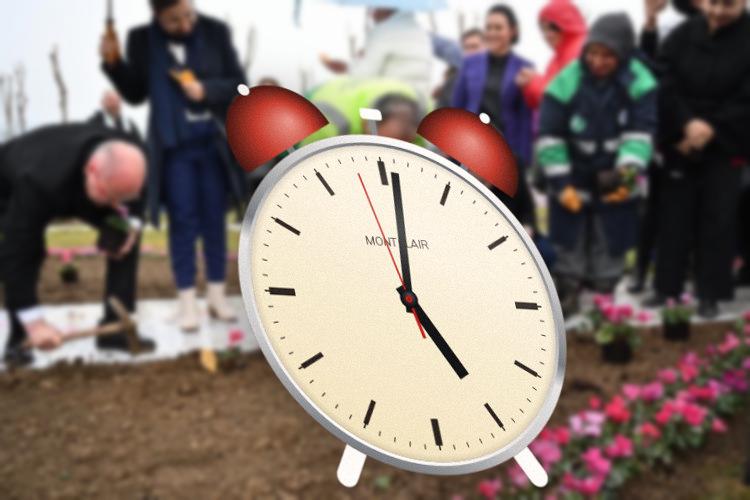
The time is 5:00:58
